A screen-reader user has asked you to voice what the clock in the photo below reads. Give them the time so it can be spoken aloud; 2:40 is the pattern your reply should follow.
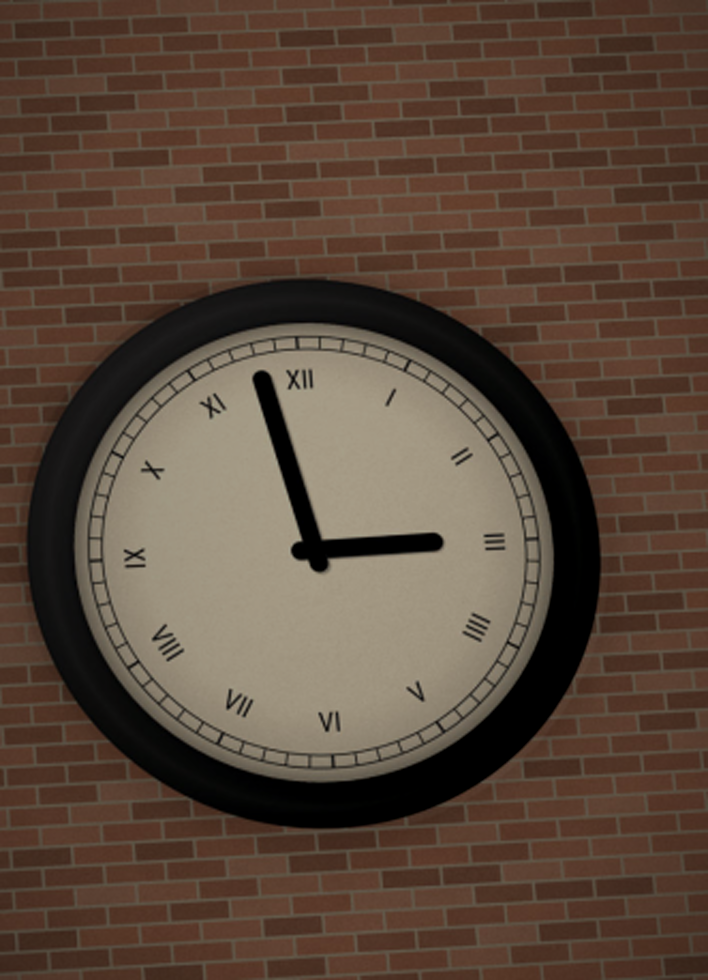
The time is 2:58
